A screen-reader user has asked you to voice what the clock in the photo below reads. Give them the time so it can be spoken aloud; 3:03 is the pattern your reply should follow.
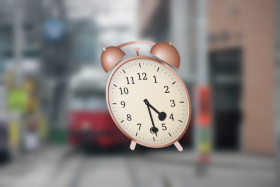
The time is 4:29
